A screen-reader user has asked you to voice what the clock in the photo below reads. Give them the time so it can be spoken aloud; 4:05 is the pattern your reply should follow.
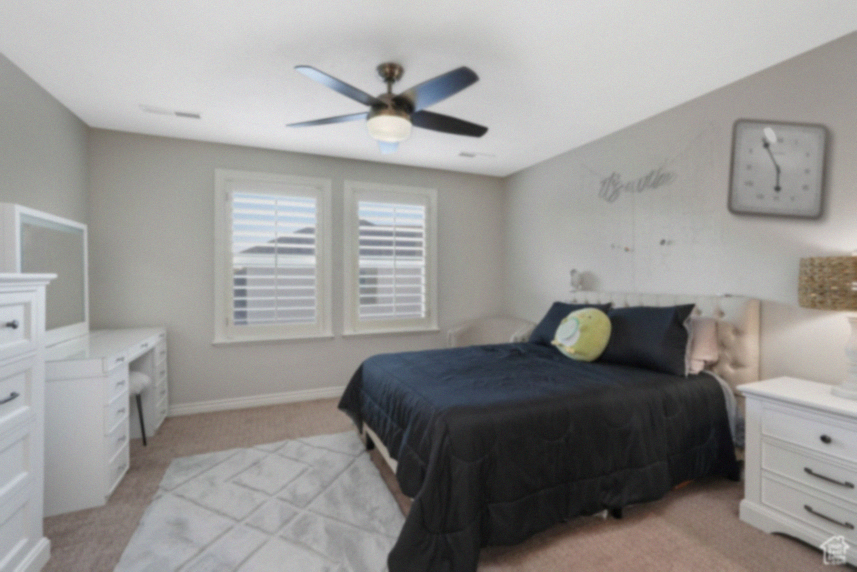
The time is 5:55
